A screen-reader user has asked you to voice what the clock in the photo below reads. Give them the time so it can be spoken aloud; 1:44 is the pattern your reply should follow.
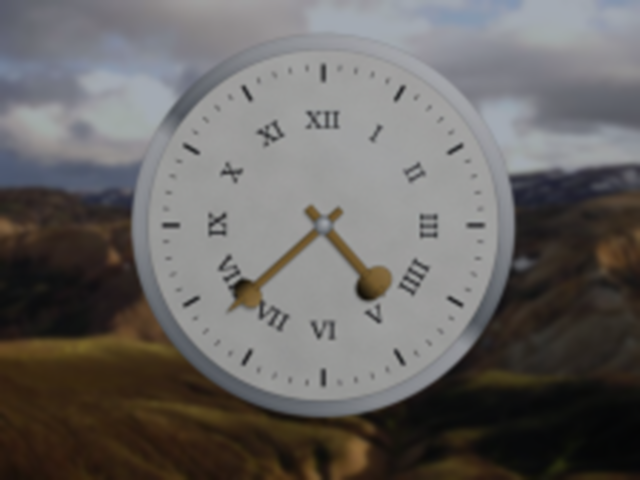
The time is 4:38
